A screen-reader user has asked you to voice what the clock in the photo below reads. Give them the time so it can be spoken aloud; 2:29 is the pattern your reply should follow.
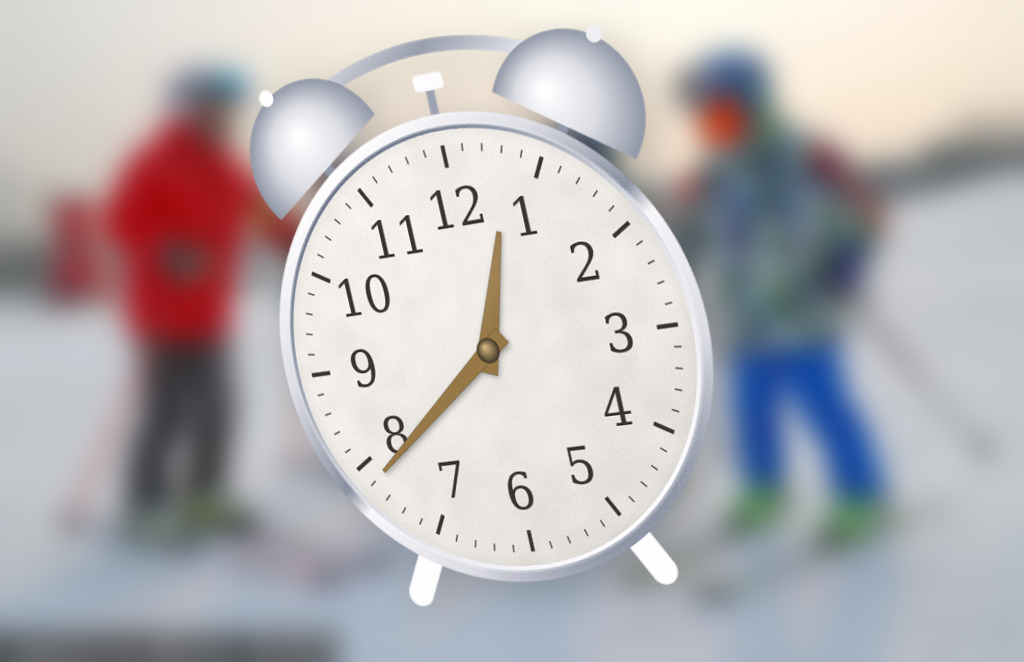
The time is 12:39
